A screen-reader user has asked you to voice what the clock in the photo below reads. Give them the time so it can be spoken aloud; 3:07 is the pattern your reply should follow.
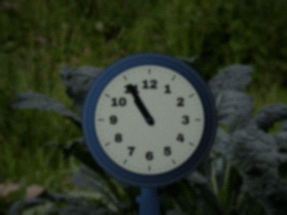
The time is 10:55
